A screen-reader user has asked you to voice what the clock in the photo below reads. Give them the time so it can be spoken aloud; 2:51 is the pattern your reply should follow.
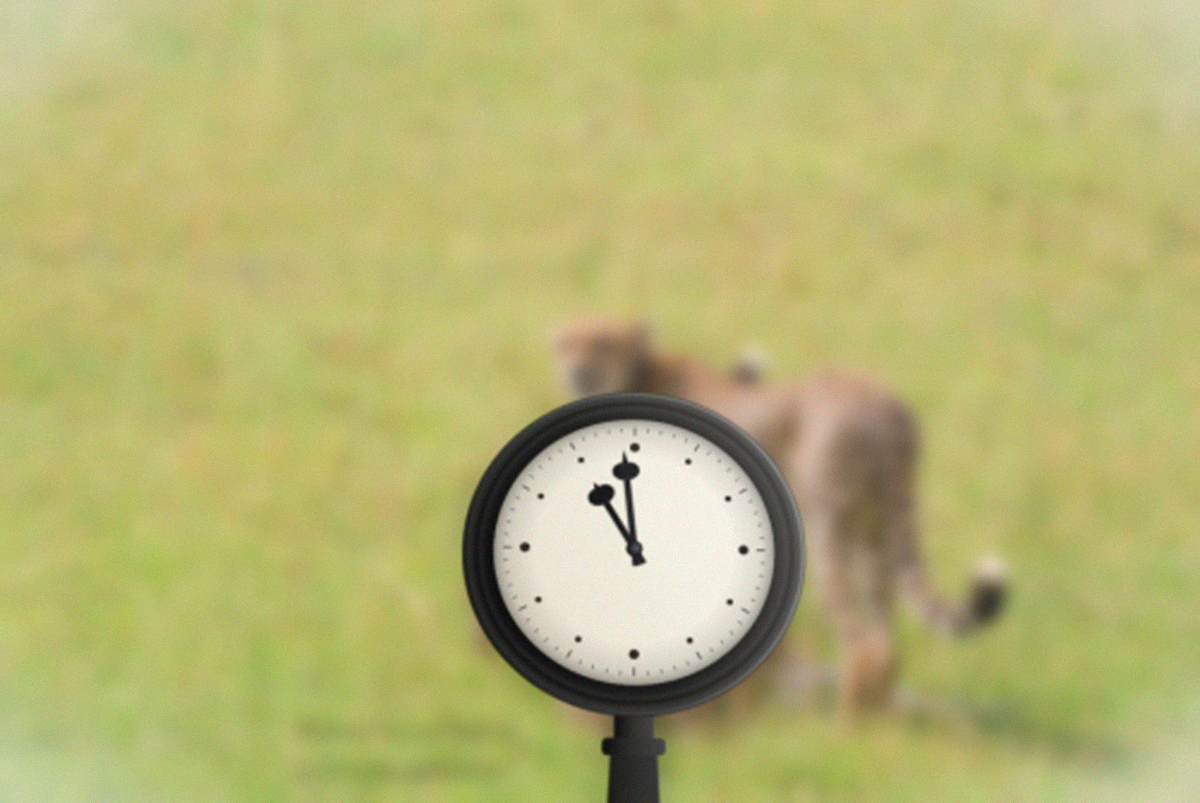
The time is 10:59
